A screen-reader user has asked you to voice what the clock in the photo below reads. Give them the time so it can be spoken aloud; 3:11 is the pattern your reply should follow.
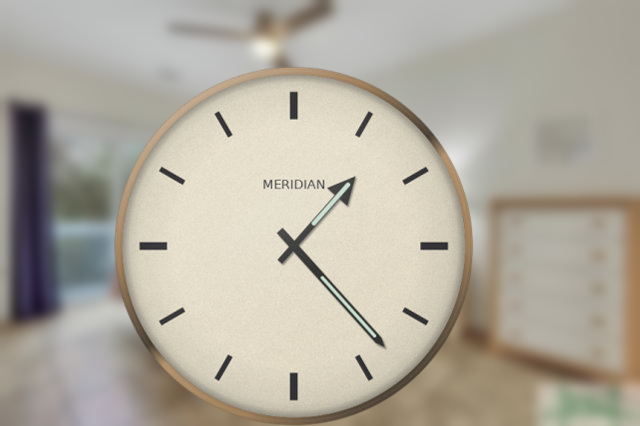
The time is 1:23
